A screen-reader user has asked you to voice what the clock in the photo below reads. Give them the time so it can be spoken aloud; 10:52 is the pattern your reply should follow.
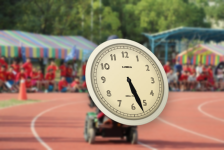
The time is 5:27
